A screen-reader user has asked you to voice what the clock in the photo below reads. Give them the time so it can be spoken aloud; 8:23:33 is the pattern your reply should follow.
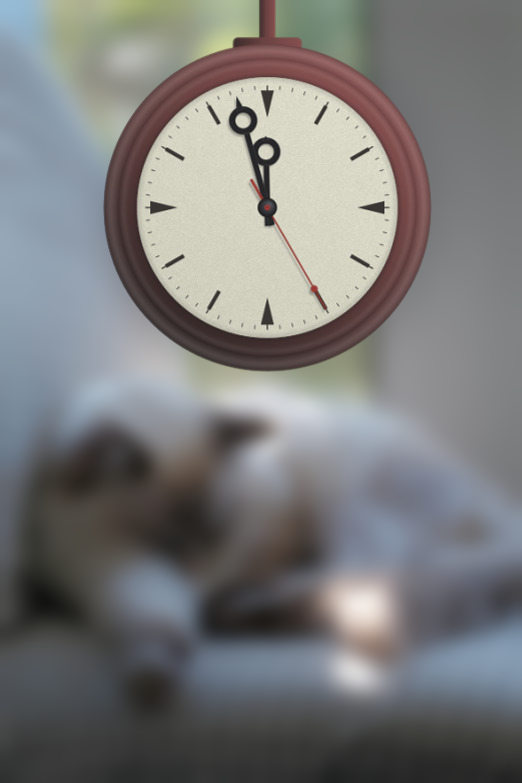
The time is 11:57:25
